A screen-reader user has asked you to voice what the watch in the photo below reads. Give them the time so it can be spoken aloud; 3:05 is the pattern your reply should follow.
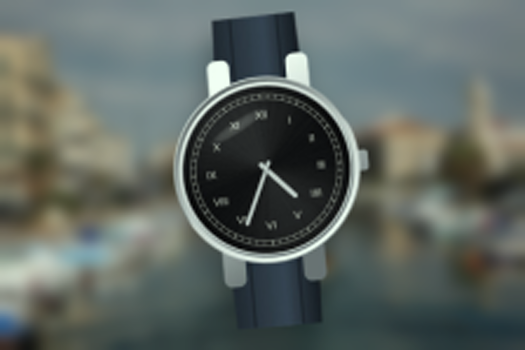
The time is 4:34
